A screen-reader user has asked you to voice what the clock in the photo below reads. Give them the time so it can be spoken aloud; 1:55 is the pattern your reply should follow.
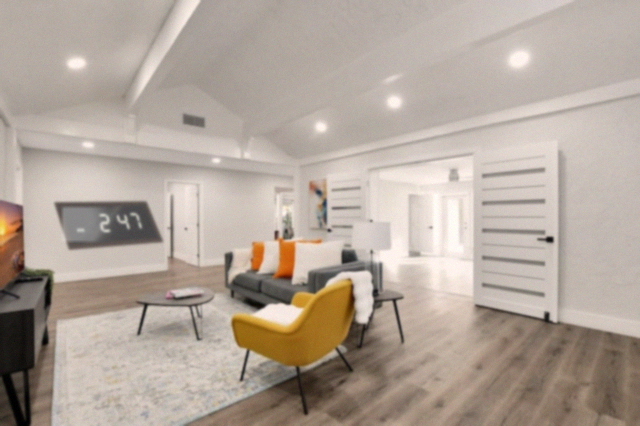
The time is 2:47
